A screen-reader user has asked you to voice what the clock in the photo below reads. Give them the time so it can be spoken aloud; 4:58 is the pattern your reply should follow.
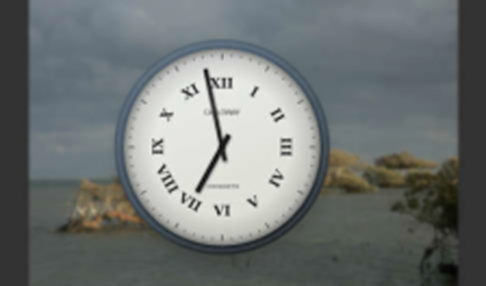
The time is 6:58
